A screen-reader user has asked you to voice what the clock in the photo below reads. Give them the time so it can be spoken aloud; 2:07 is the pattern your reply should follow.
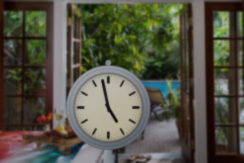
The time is 4:58
